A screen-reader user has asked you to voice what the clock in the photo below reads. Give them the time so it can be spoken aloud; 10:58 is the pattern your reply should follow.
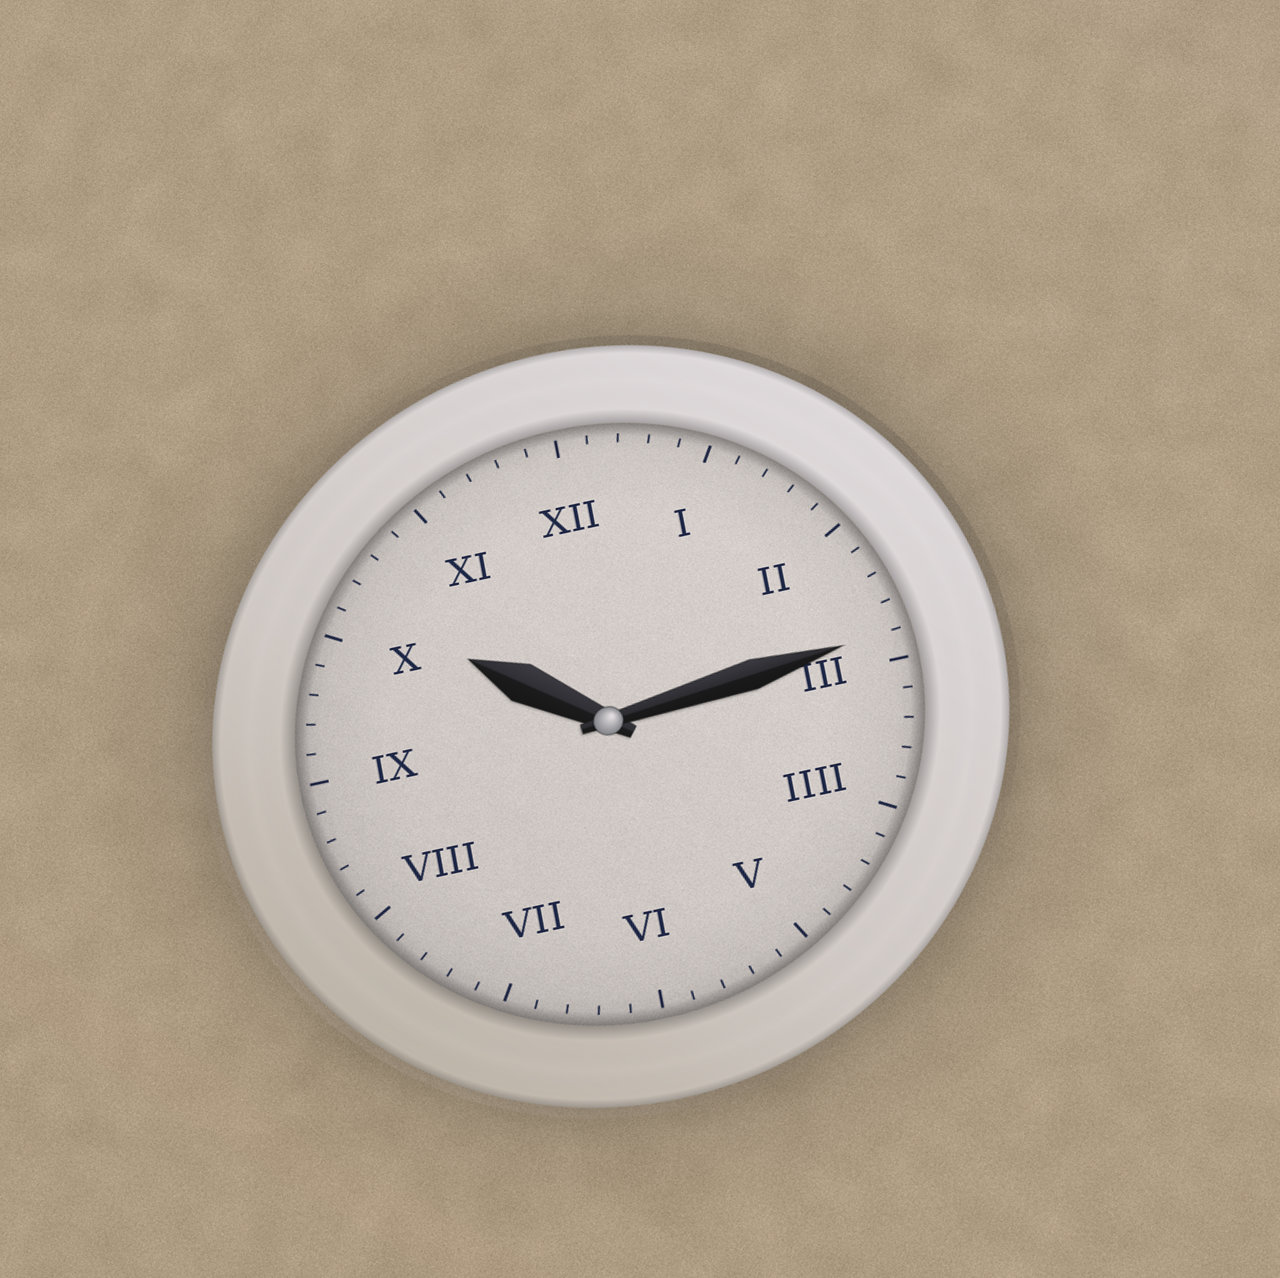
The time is 10:14
